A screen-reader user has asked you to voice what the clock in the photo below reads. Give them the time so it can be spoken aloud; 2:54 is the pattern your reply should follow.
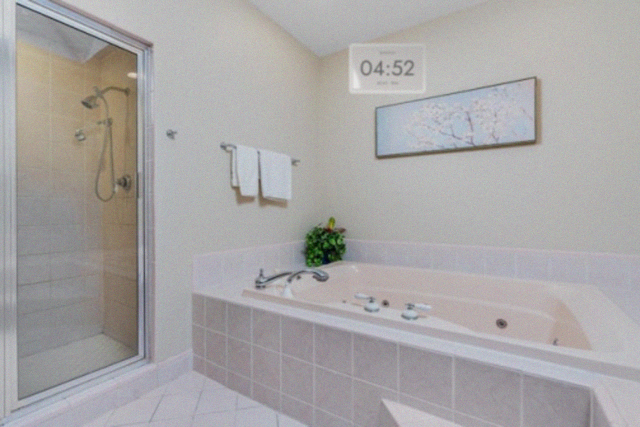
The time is 4:52
